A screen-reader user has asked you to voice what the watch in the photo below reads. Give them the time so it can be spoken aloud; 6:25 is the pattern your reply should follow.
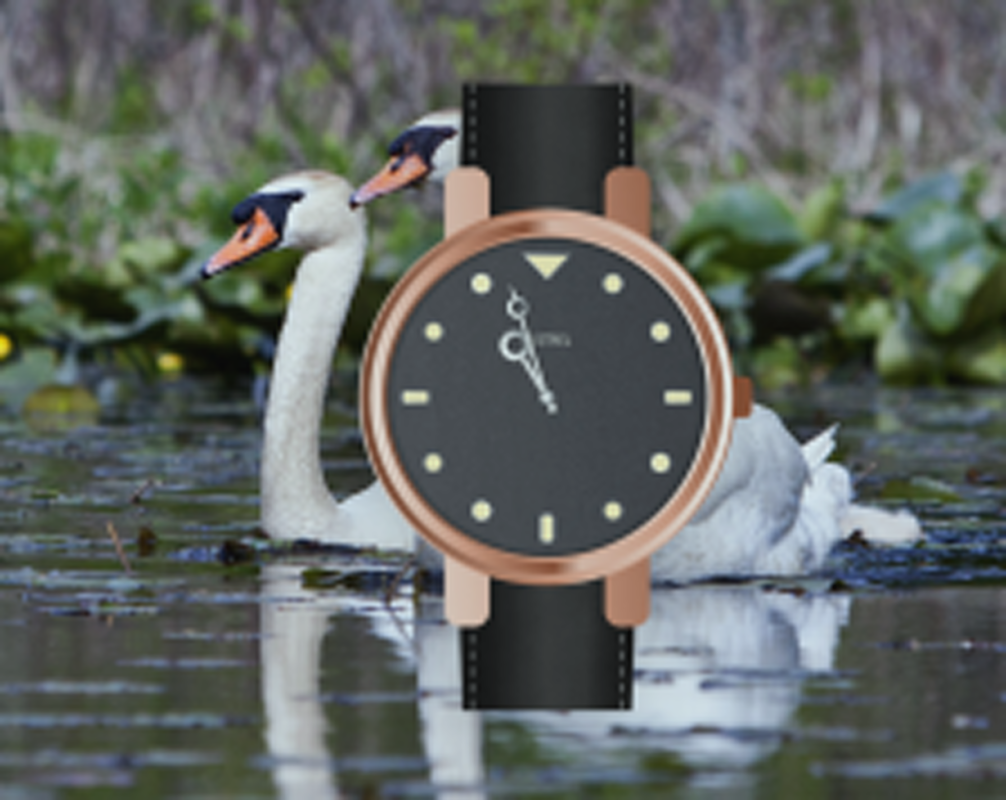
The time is 10:57
